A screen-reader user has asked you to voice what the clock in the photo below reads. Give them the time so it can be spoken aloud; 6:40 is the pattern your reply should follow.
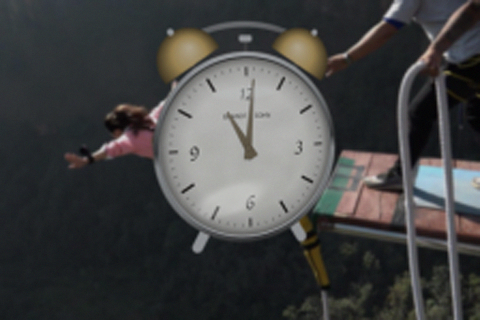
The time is 11:01
